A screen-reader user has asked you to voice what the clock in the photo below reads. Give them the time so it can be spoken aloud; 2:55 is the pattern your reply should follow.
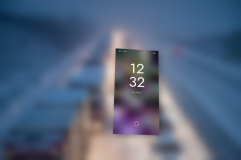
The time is 12:32
